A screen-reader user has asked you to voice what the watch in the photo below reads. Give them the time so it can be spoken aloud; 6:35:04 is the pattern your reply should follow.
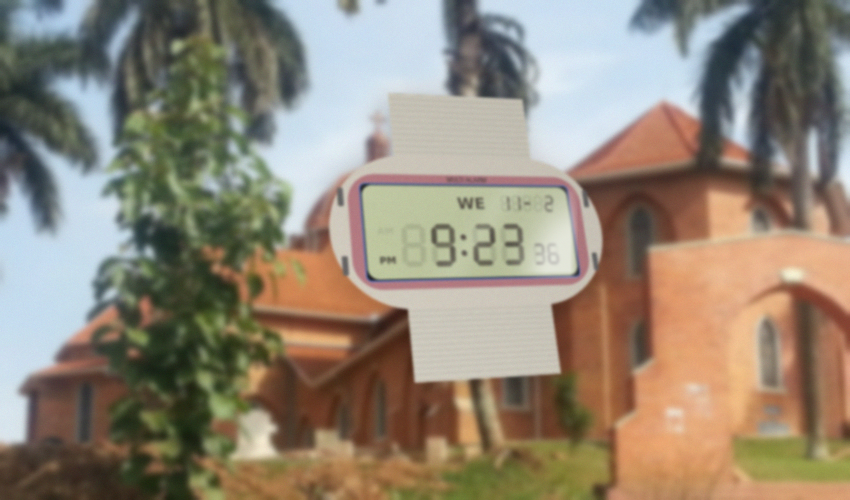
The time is 9:23:36
